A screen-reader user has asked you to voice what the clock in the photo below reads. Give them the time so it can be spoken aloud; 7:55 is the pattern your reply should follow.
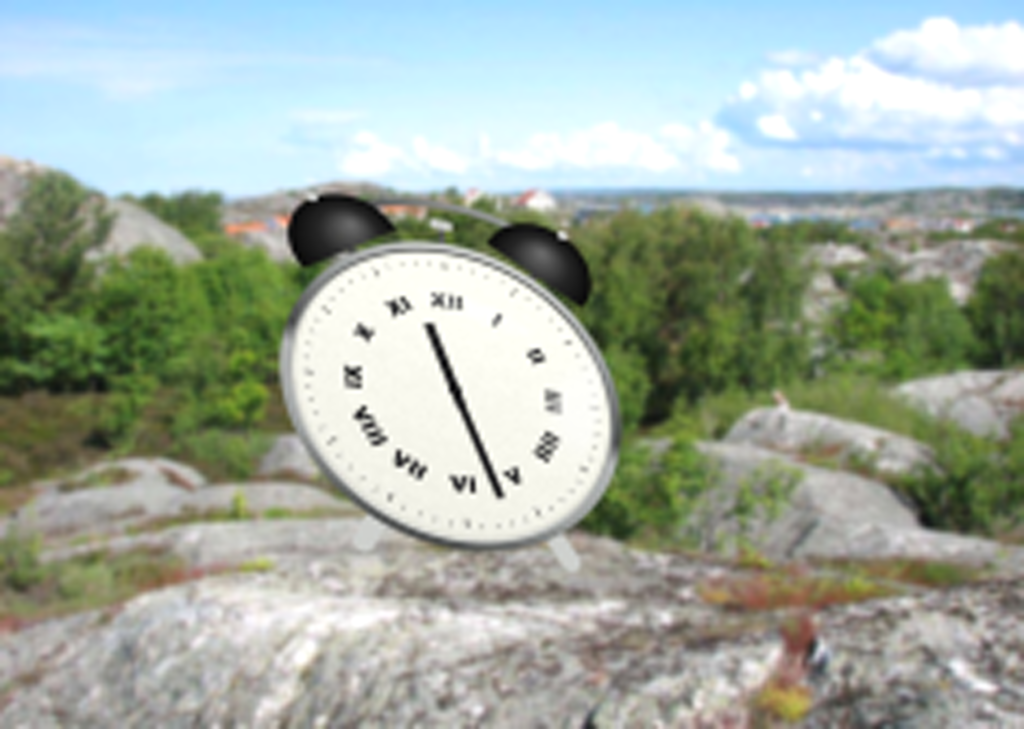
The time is 11:27
